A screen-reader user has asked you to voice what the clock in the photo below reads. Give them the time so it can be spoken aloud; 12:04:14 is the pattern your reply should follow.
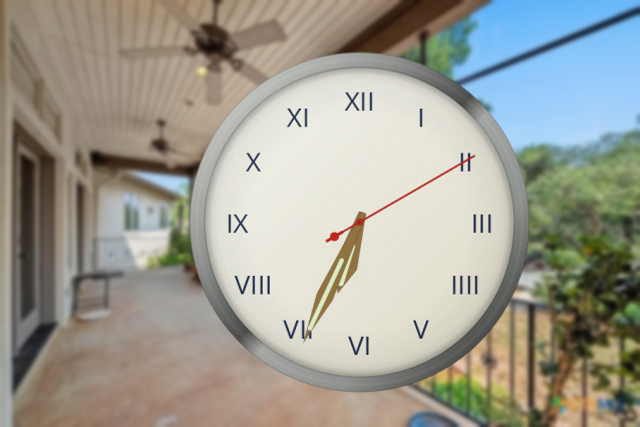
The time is 6:34:10
